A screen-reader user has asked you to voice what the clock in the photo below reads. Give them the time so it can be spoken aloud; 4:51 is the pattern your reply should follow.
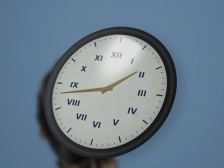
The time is 1:43
